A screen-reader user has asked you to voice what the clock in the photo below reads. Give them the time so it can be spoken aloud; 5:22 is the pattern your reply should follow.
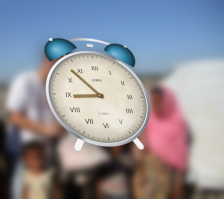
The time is 8:53
